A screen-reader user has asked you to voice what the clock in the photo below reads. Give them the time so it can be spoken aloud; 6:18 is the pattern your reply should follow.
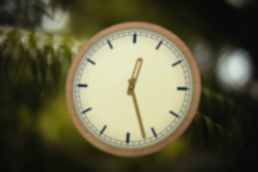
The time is 12:27
